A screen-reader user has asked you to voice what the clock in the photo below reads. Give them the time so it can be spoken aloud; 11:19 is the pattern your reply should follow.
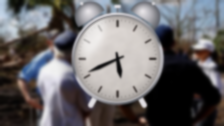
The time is 5:41
